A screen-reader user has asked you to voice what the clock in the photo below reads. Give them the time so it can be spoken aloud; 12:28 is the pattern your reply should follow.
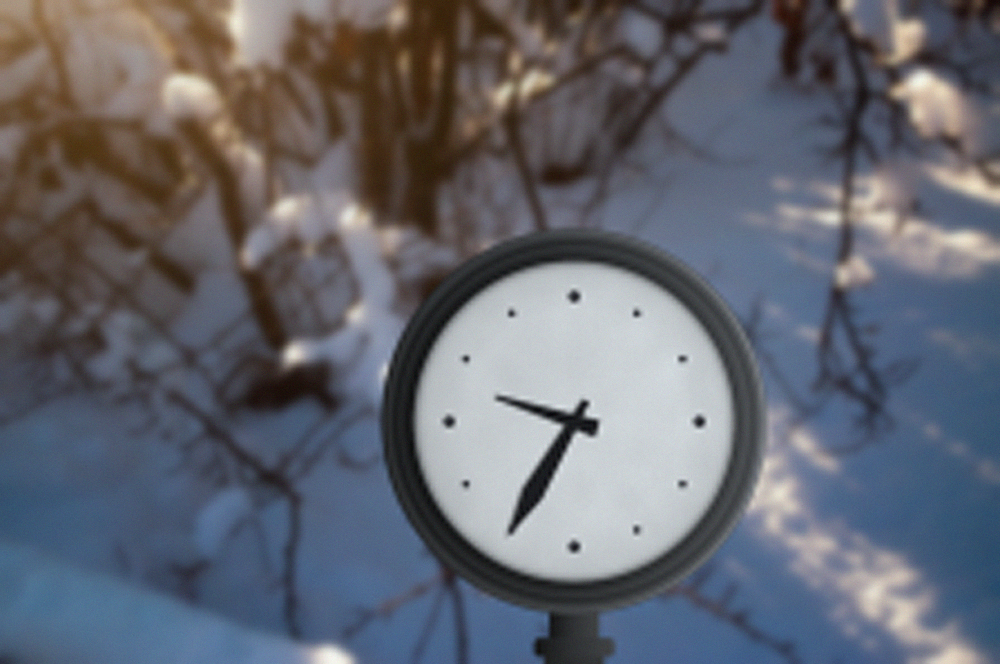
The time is 9:35
